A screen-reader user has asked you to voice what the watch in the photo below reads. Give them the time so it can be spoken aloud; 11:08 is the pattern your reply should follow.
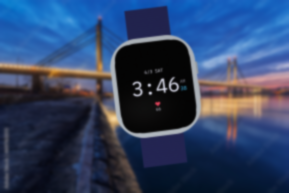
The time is 3:46
